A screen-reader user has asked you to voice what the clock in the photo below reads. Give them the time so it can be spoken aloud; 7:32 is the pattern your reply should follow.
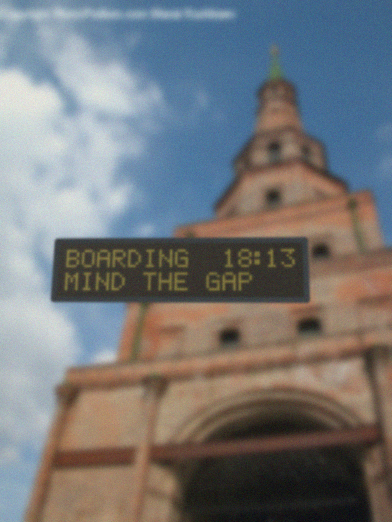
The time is 18:13
